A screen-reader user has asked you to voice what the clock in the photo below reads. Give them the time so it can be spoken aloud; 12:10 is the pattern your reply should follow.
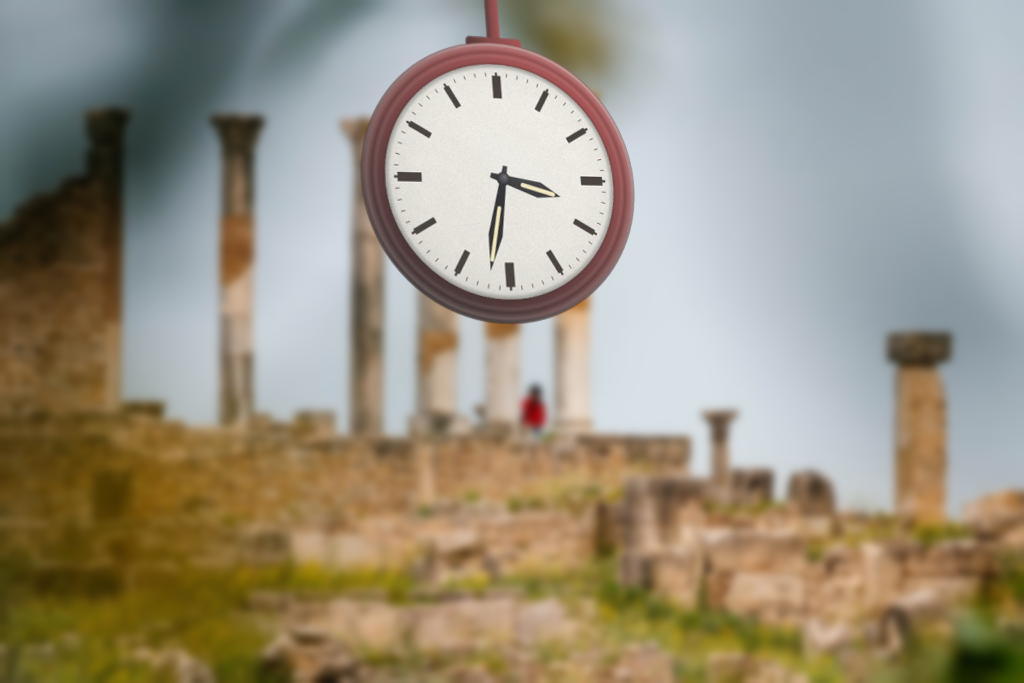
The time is 3:32
